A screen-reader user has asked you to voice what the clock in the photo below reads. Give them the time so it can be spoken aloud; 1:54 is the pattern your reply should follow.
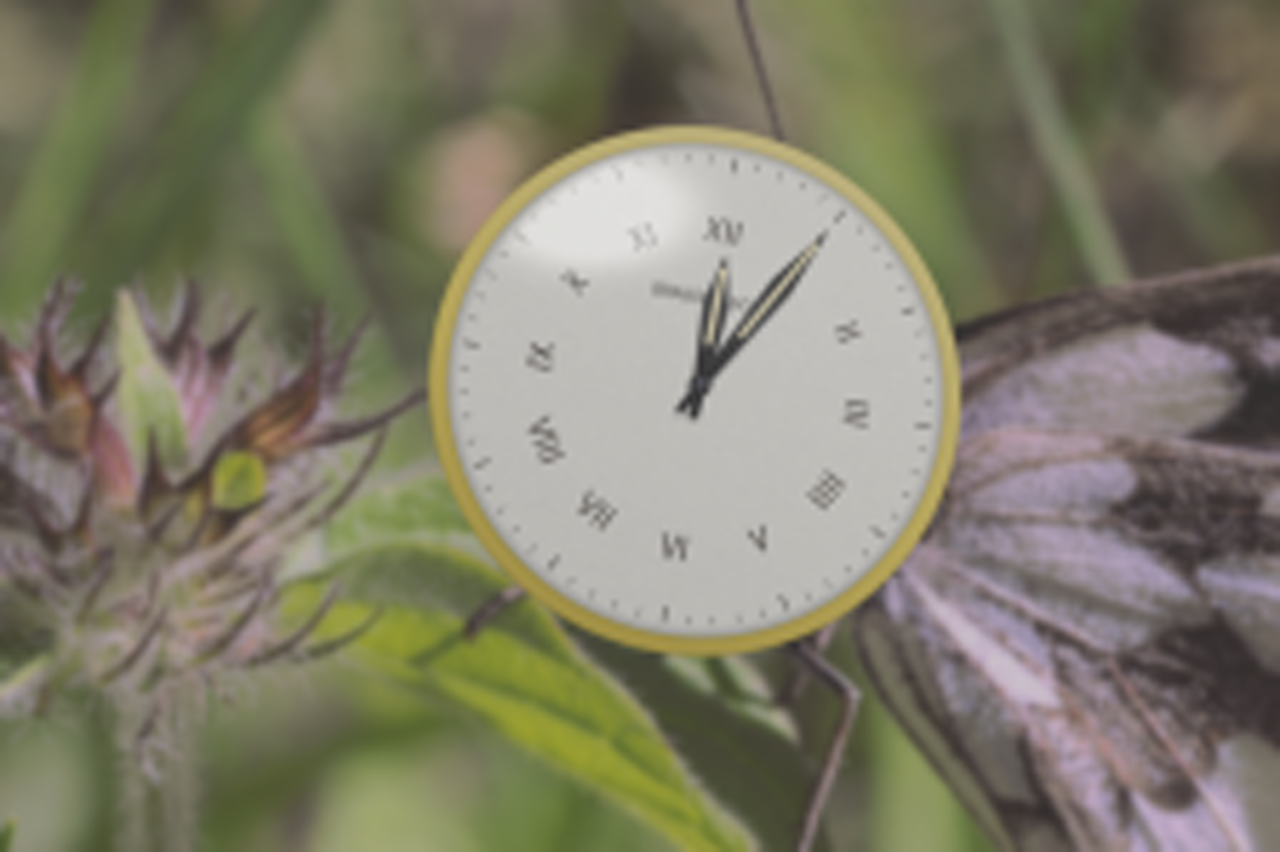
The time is 12:05
